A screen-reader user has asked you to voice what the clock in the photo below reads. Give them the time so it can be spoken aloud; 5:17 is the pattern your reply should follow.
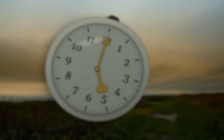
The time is 5:00
